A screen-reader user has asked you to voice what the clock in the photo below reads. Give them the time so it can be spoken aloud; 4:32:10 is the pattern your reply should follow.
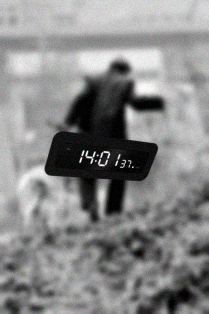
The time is 14:01:37
